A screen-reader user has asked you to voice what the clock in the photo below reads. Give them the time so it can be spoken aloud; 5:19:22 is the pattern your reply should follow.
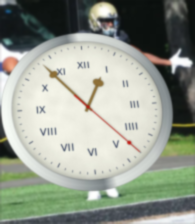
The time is 12:53:23
